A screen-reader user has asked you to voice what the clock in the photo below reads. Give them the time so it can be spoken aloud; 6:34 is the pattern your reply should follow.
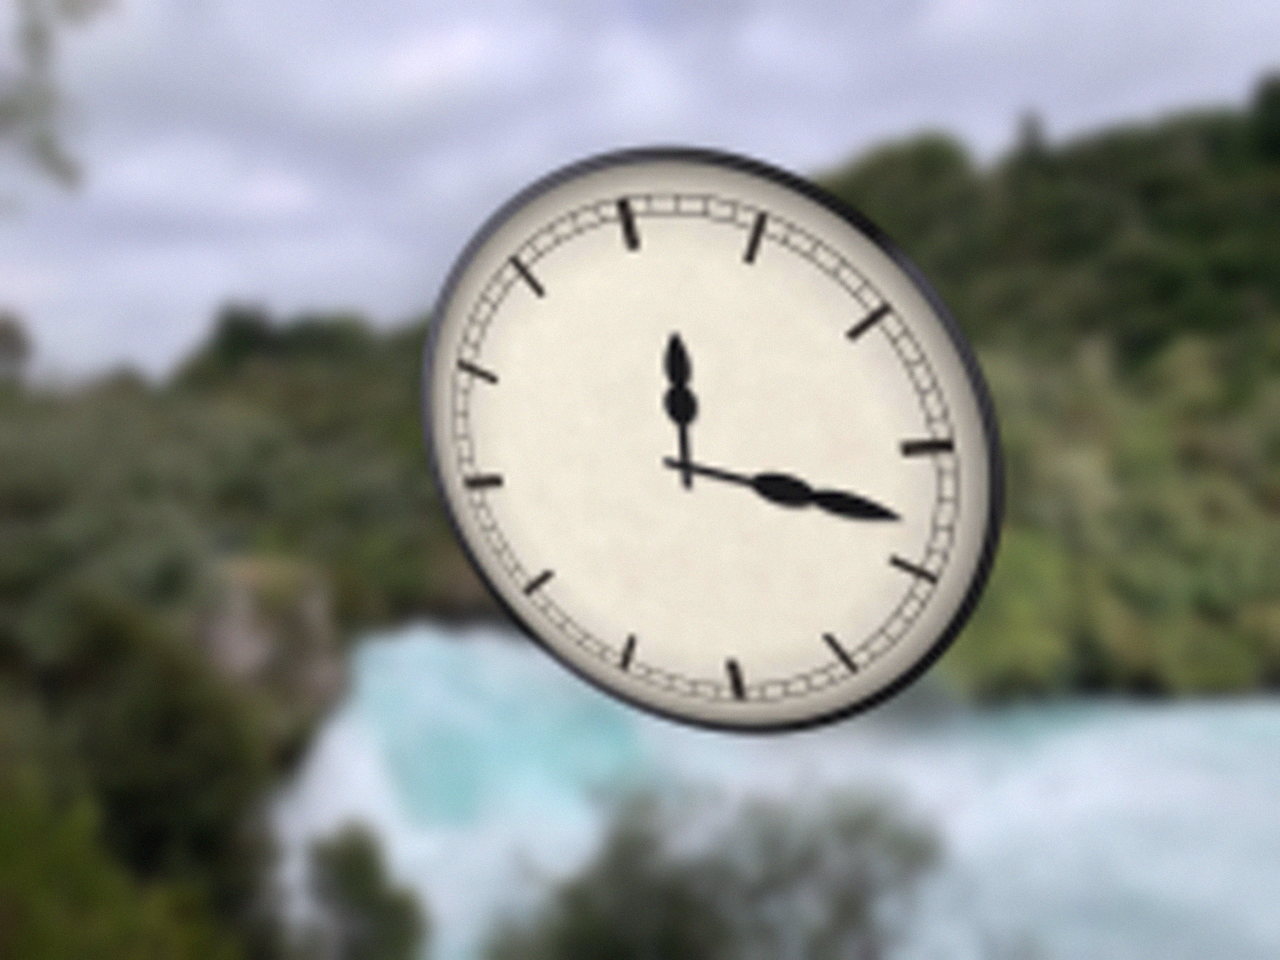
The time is 12:18
